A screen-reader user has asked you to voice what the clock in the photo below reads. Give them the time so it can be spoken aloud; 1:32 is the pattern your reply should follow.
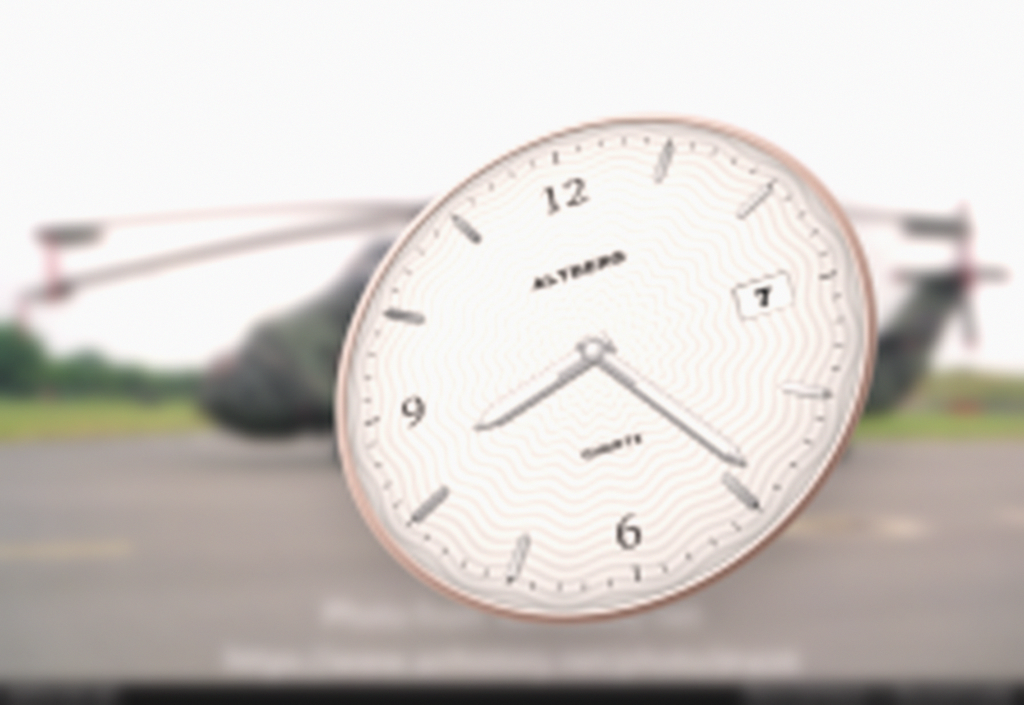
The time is 8:24
